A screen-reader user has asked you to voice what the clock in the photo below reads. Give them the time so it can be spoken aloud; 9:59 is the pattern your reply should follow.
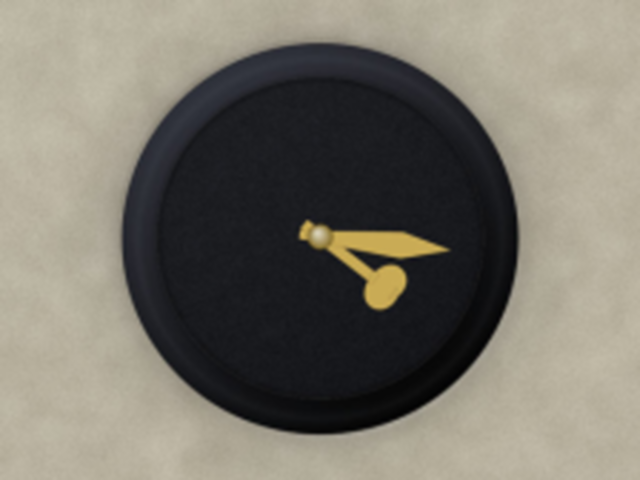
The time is 4:16
